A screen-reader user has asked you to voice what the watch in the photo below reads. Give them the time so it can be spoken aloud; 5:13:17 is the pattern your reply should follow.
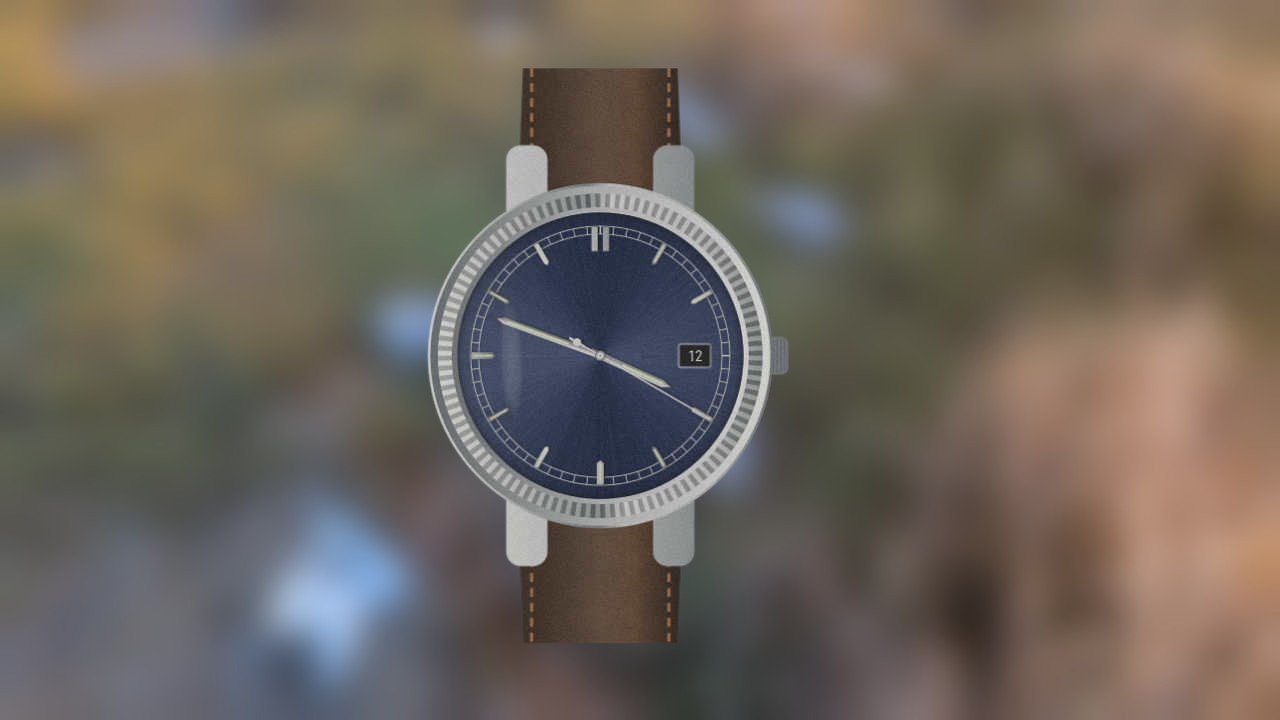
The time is 3:48:20
